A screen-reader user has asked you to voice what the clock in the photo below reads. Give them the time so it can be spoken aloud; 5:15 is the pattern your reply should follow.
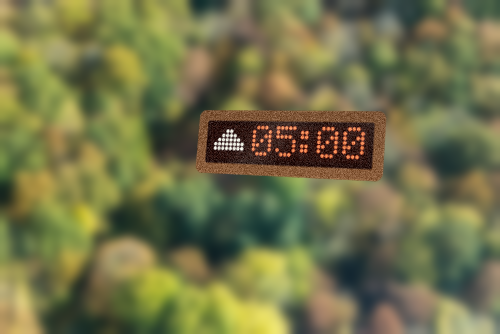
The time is 5:00
